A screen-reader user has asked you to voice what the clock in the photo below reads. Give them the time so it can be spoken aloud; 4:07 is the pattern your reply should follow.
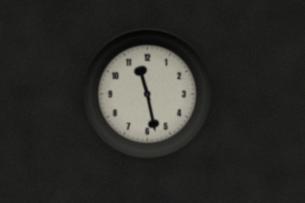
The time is 11:28
